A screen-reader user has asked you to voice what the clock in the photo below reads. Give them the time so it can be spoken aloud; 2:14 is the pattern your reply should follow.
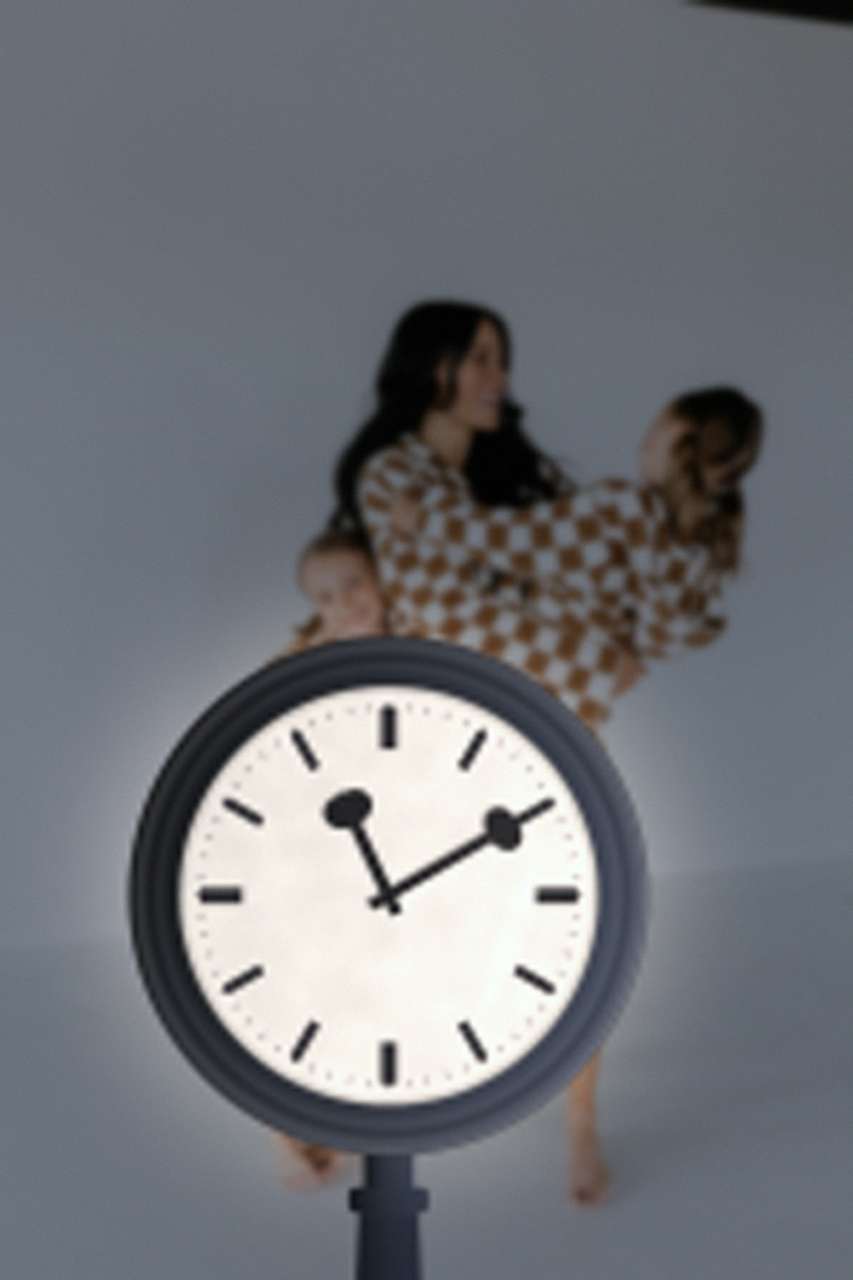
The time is 11:10
